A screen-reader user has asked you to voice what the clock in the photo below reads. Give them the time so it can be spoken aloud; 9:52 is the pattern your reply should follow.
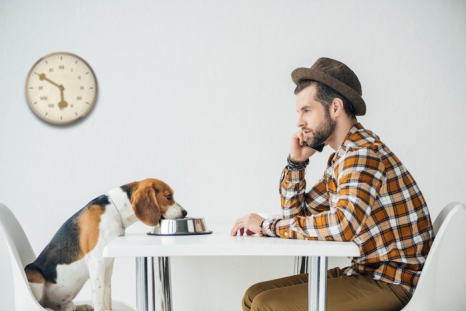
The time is 5:50
